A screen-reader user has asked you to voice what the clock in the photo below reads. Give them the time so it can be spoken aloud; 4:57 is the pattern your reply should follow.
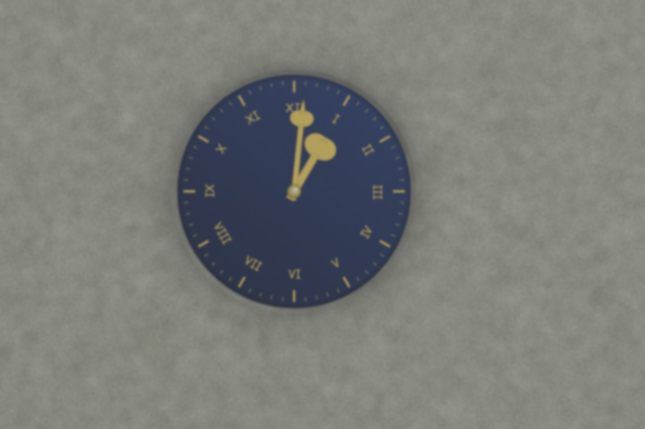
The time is 1:01
